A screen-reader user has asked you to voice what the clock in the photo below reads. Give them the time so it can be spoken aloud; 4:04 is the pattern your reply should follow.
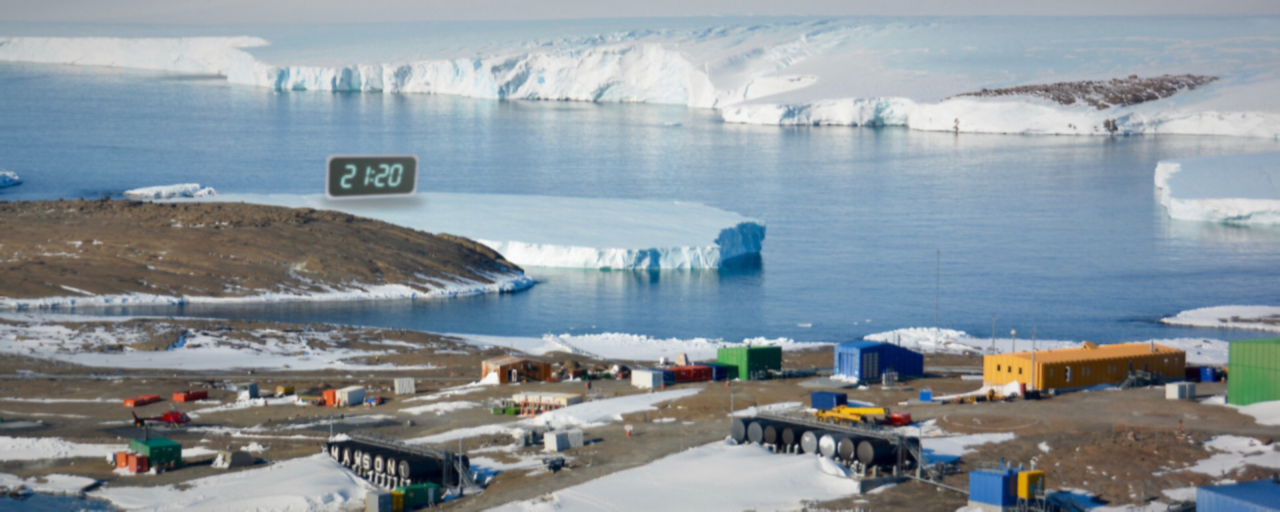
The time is 21:20
